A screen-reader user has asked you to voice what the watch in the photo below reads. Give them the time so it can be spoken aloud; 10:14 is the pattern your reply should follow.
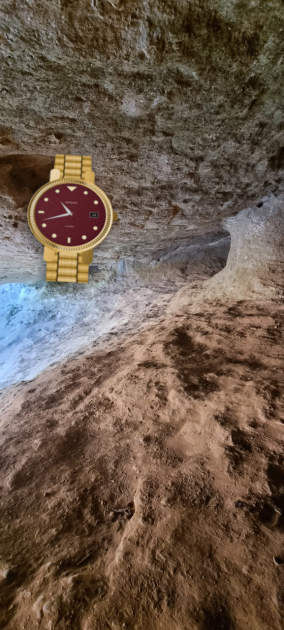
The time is 10:42
